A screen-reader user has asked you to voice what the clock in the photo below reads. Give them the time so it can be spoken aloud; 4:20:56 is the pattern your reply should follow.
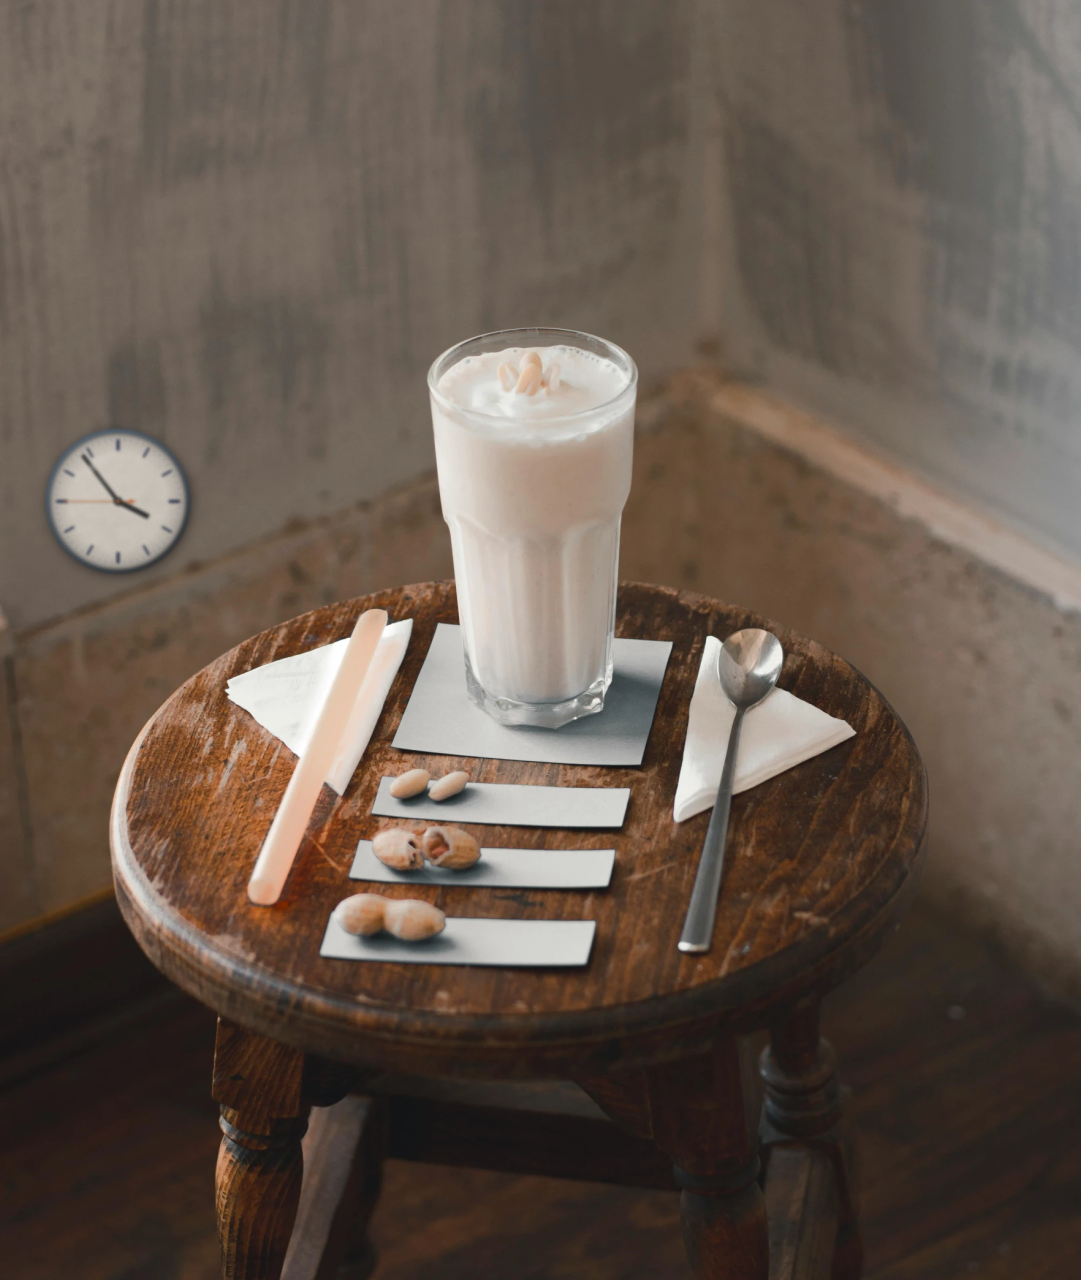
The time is 3:53:45
